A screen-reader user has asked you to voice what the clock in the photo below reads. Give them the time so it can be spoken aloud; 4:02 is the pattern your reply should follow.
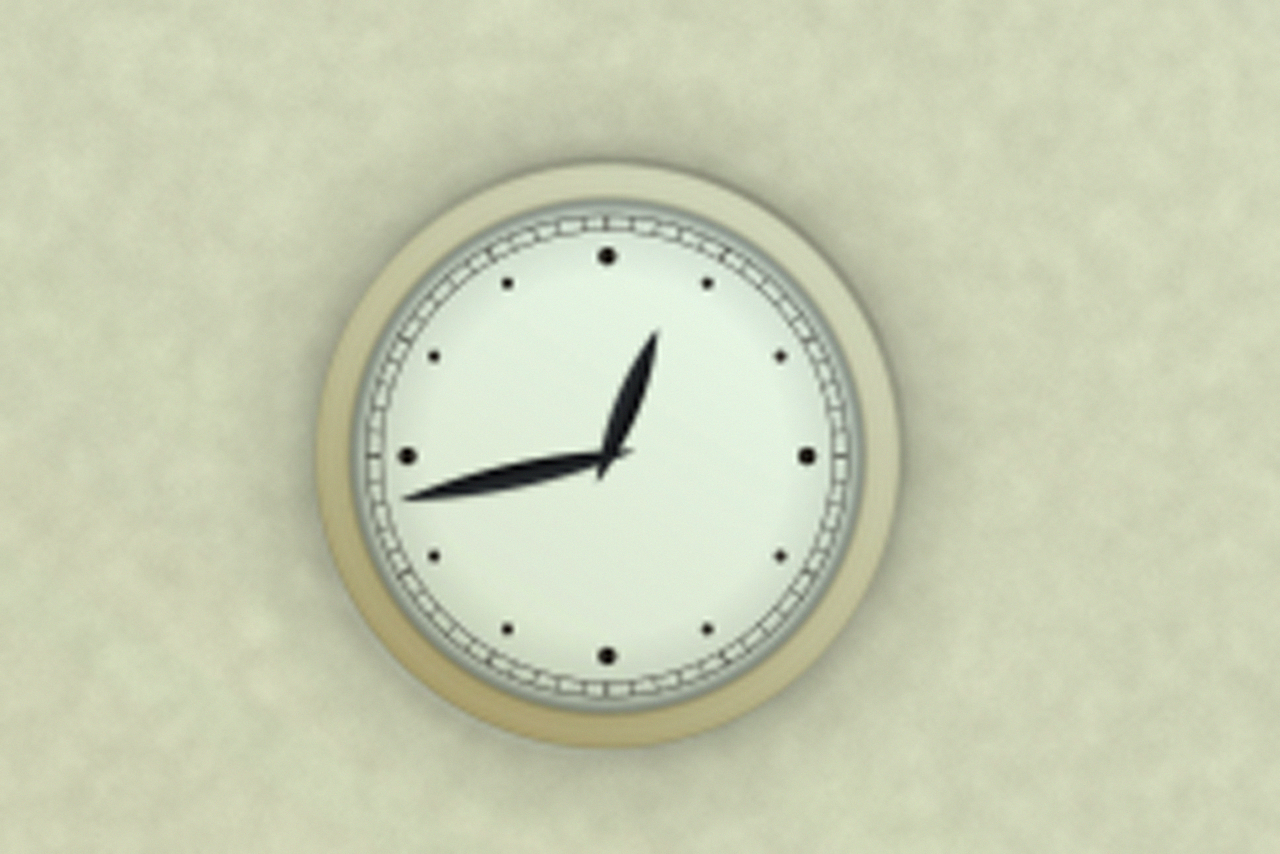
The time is 12:43
